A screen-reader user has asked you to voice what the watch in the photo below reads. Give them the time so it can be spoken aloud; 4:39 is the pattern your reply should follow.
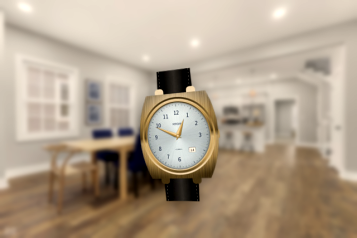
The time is 12:49
